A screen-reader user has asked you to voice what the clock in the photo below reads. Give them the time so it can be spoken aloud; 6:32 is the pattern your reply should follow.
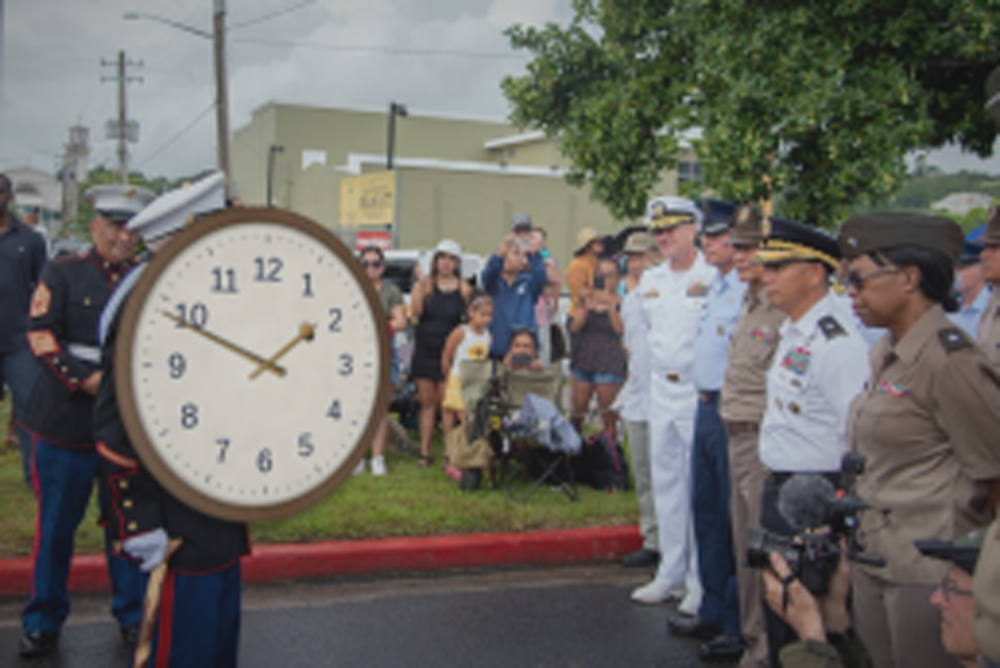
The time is 1:49
